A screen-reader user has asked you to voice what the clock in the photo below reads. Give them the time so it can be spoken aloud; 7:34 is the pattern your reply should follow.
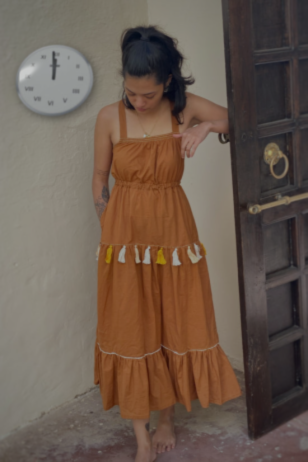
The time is 11:59
